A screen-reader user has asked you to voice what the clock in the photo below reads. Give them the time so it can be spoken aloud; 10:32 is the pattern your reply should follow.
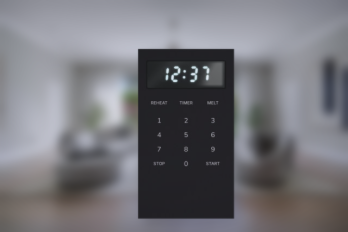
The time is 12:37
